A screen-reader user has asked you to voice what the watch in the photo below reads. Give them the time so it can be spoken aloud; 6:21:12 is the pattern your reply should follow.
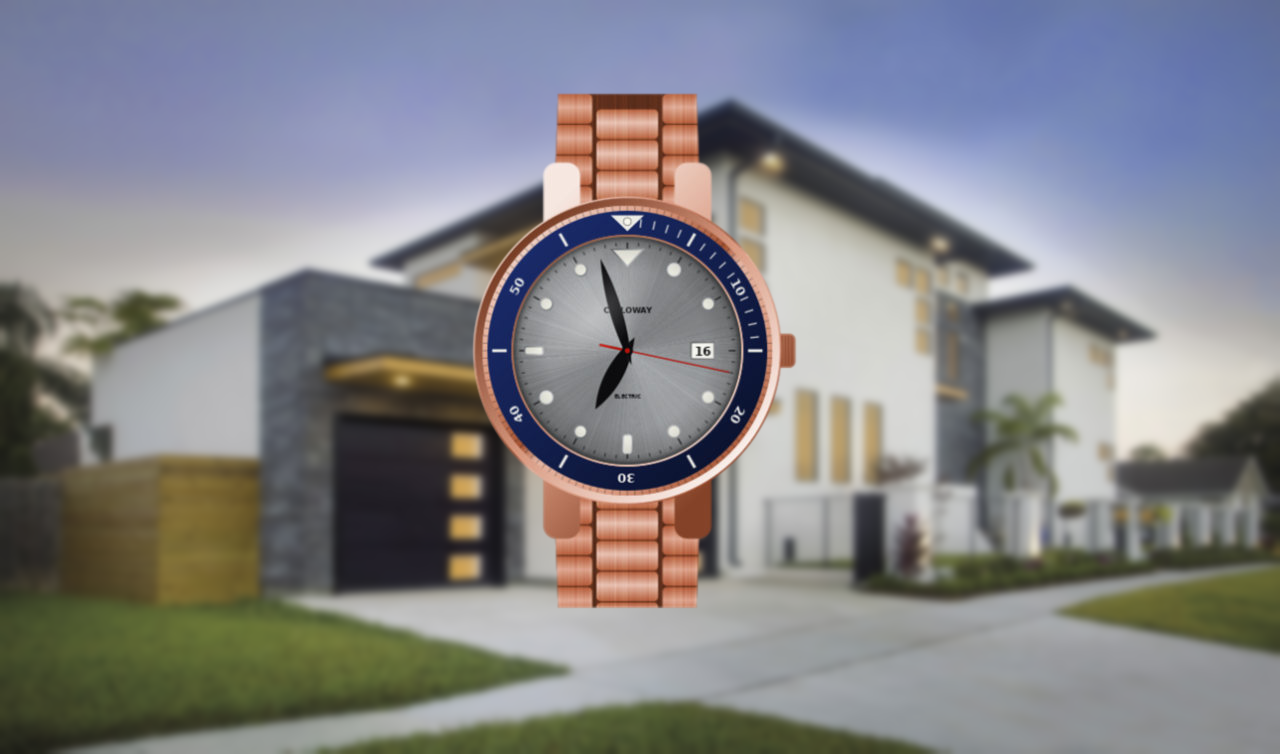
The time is 6:57:17
